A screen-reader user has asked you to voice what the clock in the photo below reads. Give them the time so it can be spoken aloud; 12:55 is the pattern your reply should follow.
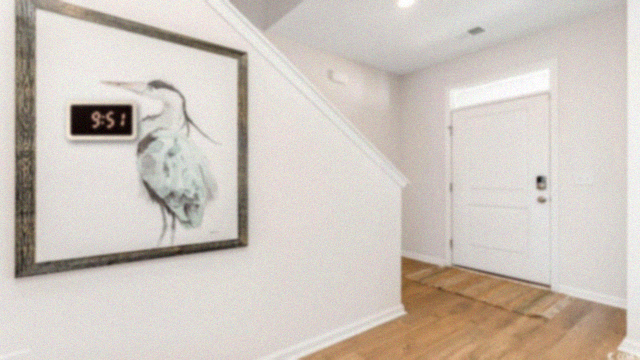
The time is 9:51
